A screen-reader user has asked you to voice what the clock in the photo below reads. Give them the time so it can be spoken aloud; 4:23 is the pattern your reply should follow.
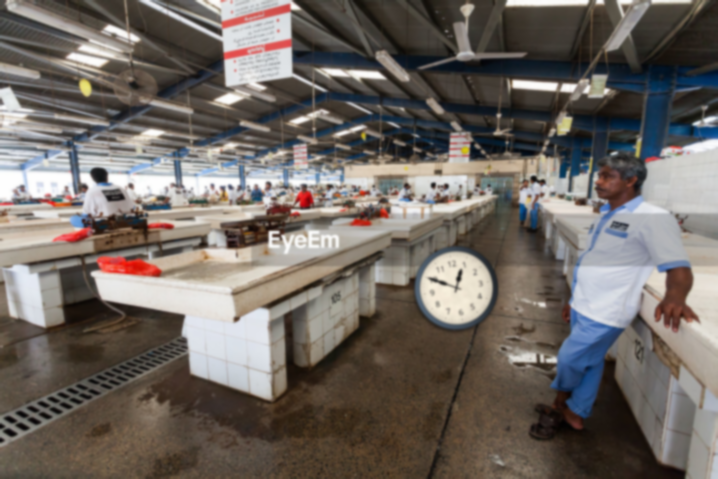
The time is 12:50
